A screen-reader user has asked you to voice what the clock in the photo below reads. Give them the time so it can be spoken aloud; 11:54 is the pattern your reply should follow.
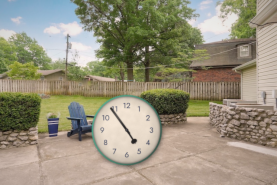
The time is 4:54
